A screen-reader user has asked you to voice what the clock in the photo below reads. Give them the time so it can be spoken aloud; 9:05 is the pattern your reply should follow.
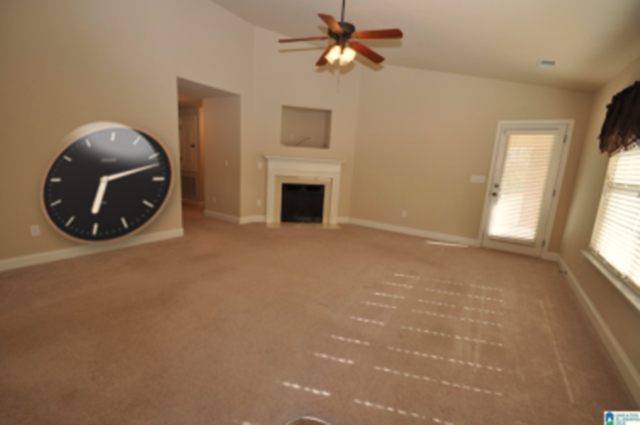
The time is 6:12
